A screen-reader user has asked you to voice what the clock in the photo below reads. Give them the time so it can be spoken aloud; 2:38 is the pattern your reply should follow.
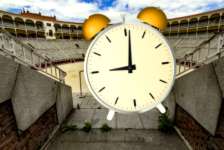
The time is 9:01
